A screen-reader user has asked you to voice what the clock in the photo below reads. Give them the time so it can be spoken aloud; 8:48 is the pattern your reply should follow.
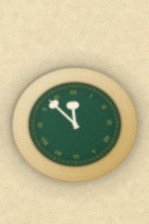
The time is 11:53
